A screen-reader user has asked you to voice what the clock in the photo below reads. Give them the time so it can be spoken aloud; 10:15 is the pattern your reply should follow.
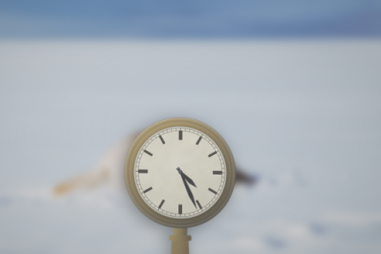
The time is 4:26
